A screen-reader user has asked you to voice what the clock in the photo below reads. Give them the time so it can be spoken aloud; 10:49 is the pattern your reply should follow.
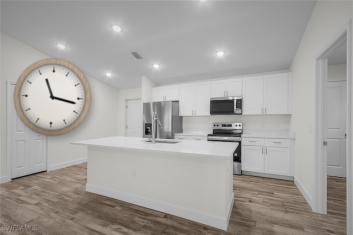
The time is 11:17
